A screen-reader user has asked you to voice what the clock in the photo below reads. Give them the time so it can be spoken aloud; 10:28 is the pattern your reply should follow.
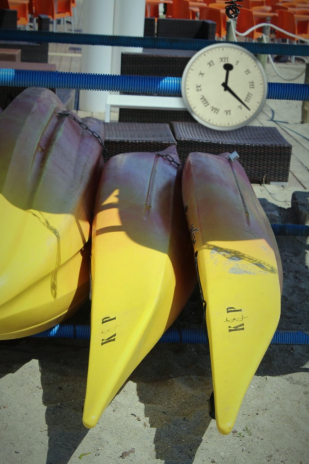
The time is 12:23
